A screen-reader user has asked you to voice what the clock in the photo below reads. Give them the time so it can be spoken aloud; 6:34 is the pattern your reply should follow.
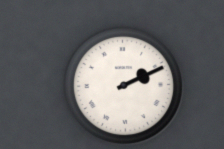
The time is 2:11
